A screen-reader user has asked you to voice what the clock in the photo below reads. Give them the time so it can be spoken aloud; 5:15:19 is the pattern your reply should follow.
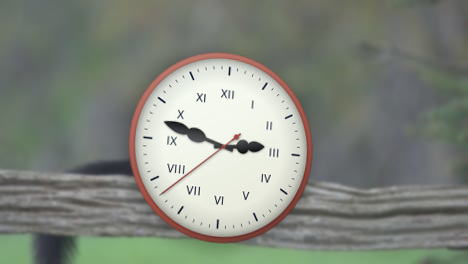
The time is 2:47:38
